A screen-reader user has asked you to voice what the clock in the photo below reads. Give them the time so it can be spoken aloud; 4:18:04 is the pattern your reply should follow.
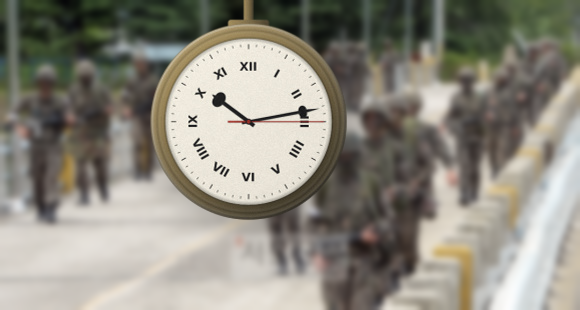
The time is 10:13:15
